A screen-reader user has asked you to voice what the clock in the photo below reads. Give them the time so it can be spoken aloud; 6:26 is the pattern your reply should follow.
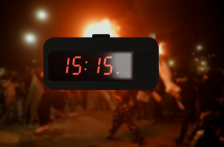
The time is 15:15
